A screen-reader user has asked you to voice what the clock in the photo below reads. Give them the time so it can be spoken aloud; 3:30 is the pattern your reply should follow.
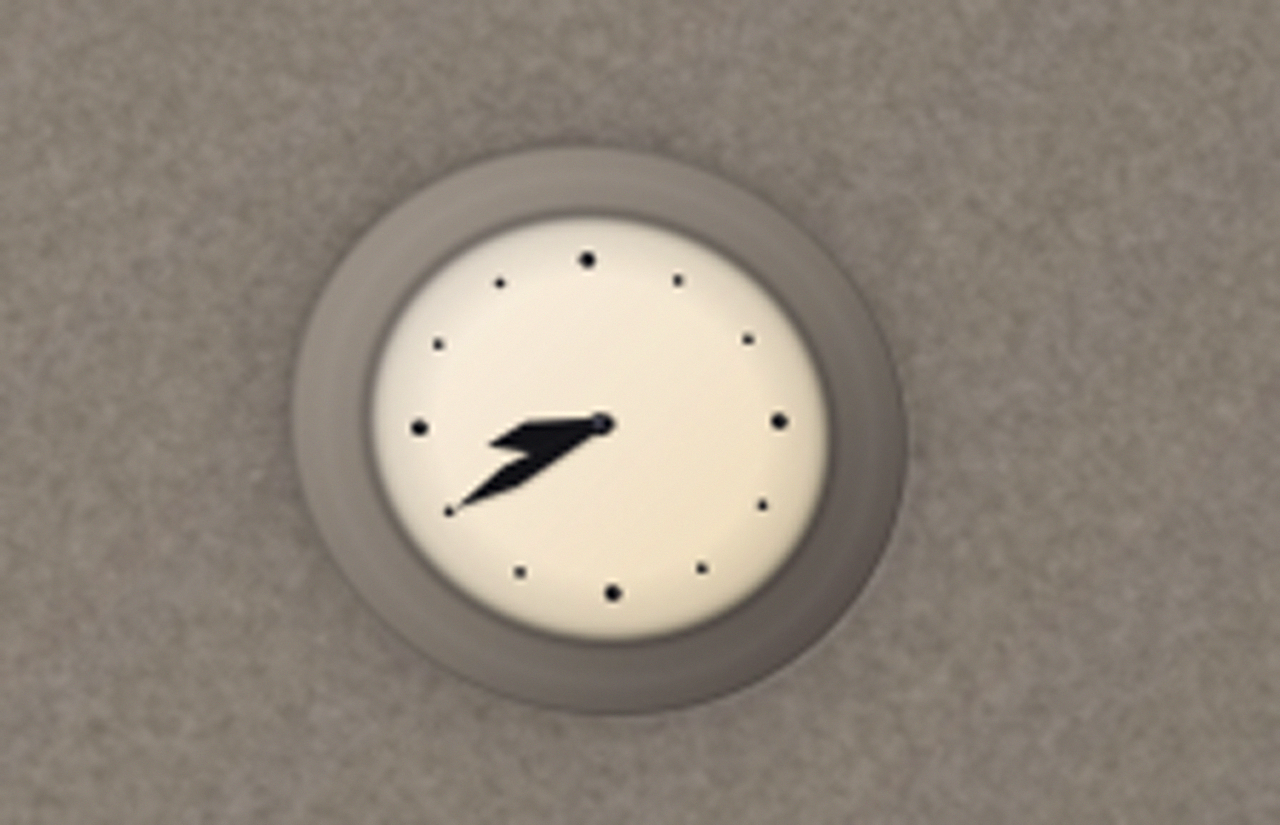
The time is 8:40
